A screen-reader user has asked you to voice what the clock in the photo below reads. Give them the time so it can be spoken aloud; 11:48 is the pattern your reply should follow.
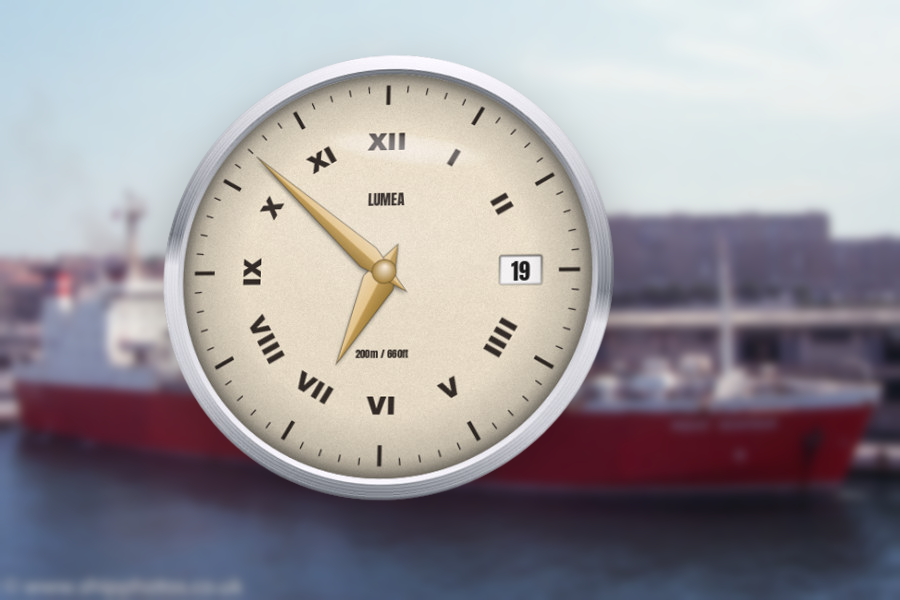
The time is 6:52
